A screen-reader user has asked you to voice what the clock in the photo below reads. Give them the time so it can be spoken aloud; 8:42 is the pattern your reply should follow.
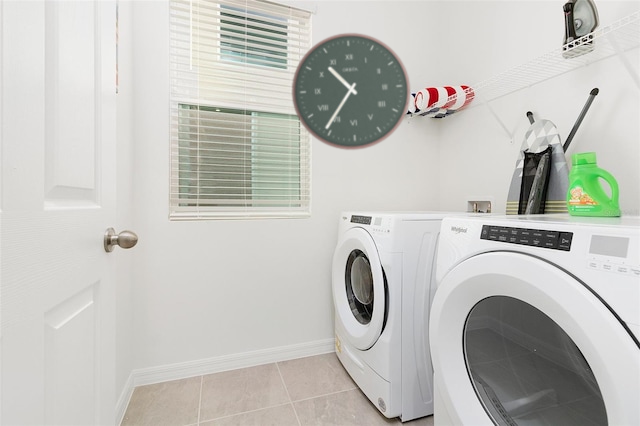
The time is 10:36
